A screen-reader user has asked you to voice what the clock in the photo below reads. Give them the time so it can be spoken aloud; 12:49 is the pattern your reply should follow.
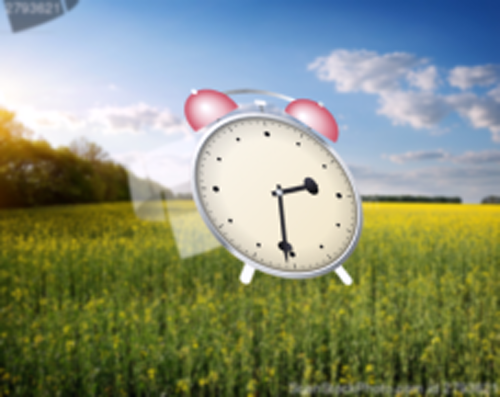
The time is 2:31
